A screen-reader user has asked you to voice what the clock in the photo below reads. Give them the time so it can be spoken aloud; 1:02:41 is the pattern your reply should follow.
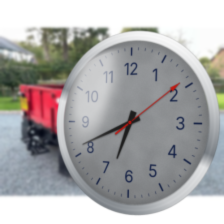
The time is 6:41:09
